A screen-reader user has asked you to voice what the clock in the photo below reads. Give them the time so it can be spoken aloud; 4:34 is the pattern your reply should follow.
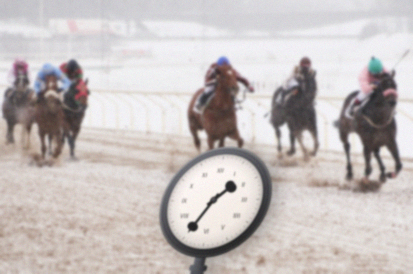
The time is 1:35
